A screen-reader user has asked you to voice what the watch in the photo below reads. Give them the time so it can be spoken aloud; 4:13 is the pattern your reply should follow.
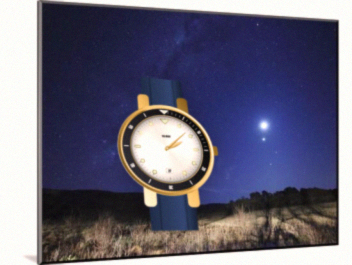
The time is 2:08
